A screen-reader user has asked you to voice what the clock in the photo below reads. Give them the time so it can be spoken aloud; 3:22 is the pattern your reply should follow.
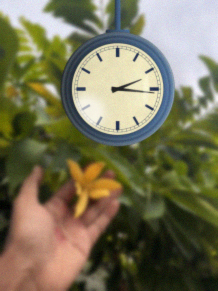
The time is 2:16
